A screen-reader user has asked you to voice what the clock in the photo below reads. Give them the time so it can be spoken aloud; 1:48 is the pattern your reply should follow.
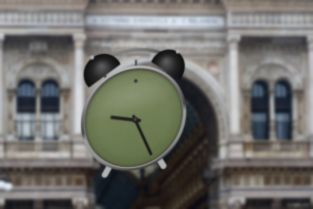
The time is 9:26
